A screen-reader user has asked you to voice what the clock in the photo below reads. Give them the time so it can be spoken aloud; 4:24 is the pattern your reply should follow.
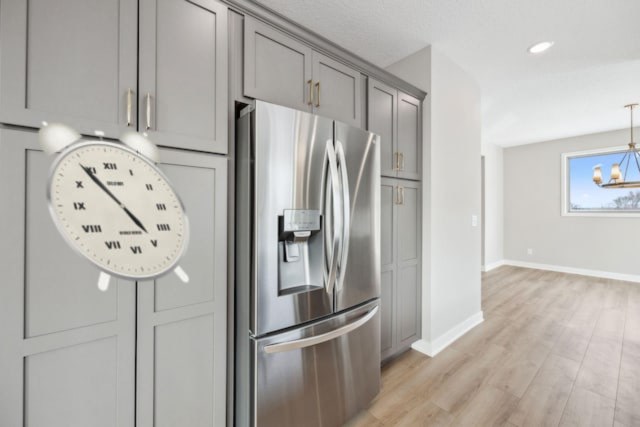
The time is 4:54
